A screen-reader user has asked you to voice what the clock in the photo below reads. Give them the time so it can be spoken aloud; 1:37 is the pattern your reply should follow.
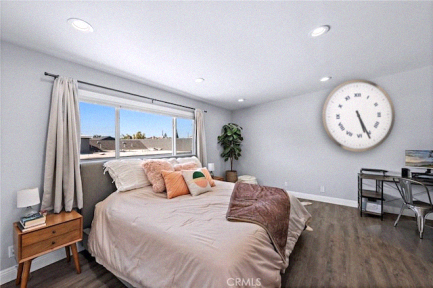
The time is 5:26
